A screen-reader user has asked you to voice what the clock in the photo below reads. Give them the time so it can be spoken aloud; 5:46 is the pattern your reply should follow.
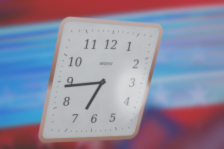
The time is 6:44
